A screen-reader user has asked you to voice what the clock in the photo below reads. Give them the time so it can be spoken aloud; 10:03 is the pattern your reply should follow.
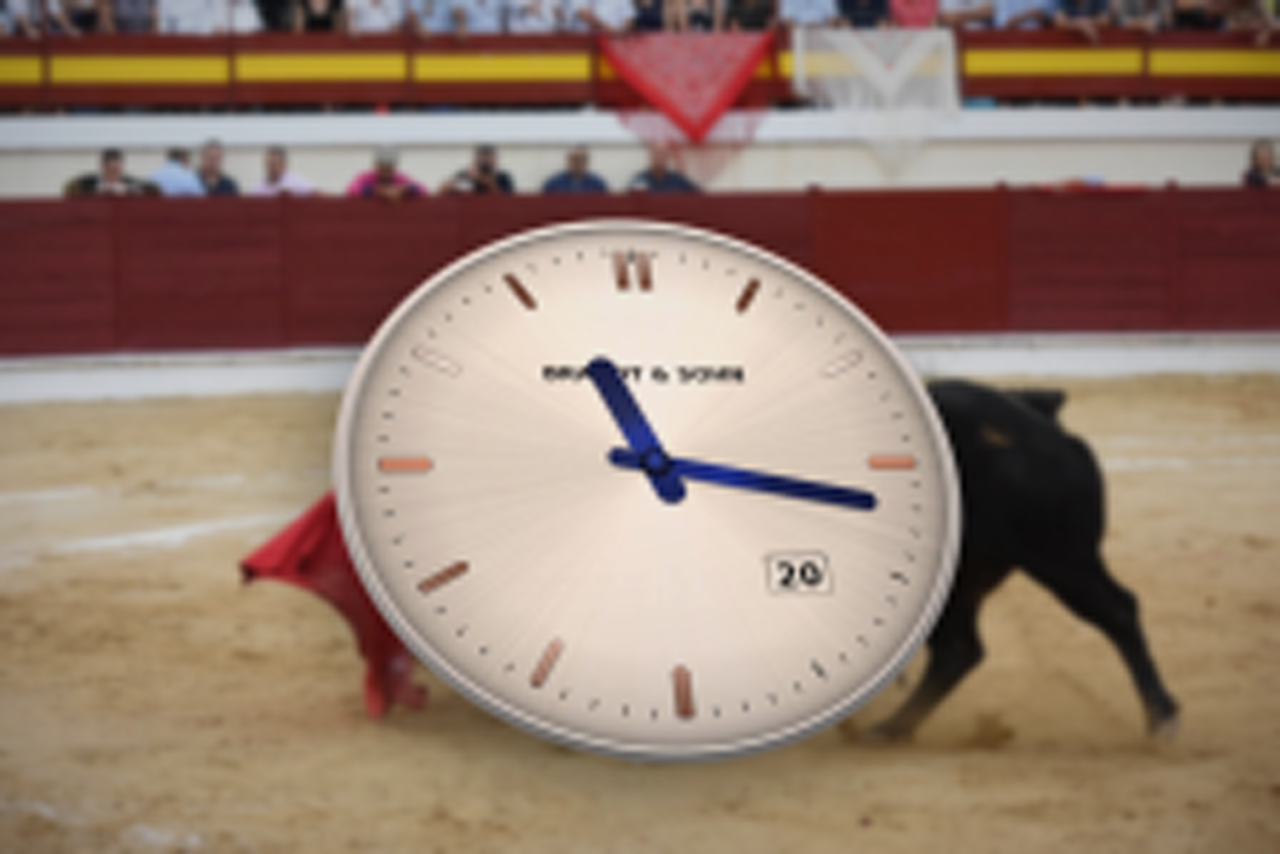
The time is 11:17
